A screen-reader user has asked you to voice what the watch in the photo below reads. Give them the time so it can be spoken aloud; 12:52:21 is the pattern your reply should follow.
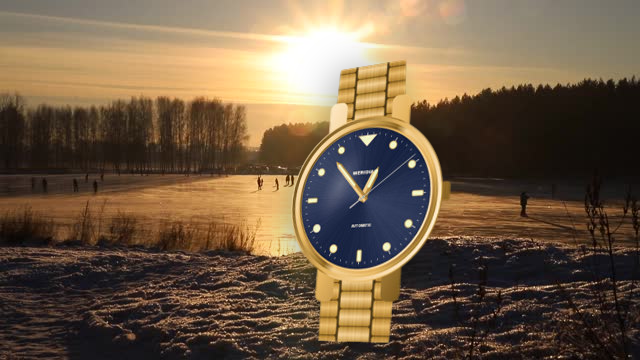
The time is 12:53:09
